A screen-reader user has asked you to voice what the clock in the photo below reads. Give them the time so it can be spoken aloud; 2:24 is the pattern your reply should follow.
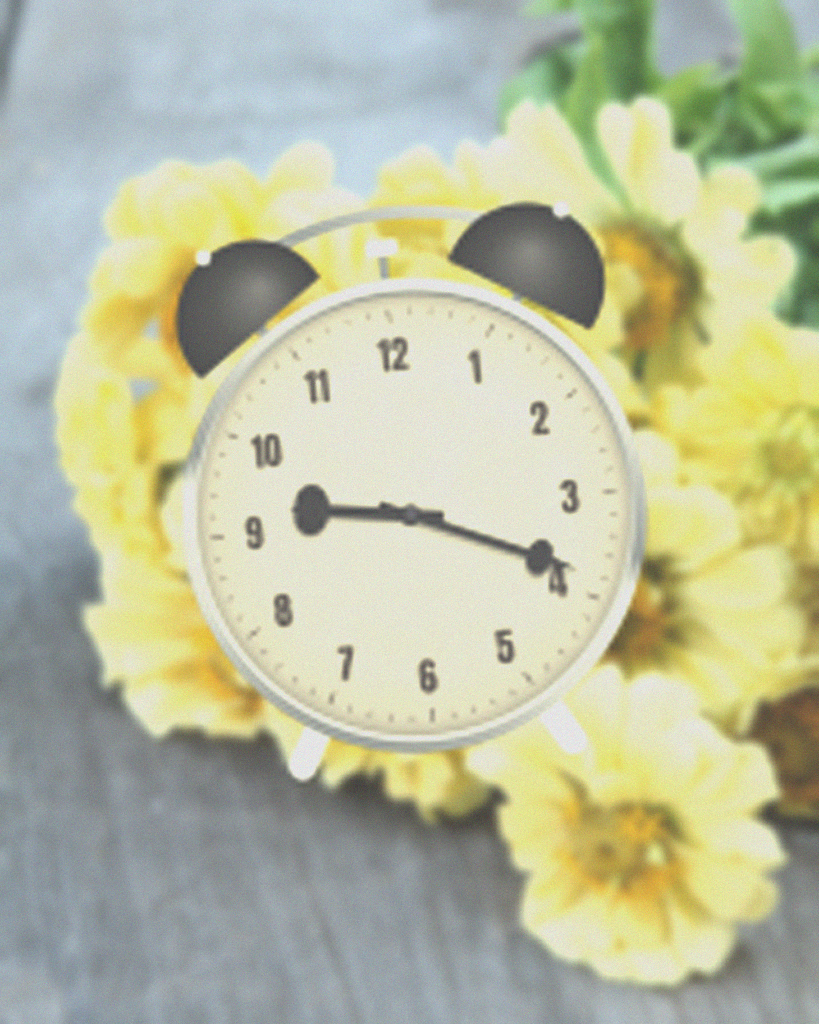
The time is 9:19
